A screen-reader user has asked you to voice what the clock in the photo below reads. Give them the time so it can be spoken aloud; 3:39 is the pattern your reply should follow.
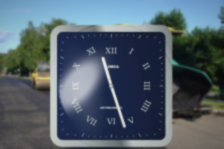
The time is 11:27
